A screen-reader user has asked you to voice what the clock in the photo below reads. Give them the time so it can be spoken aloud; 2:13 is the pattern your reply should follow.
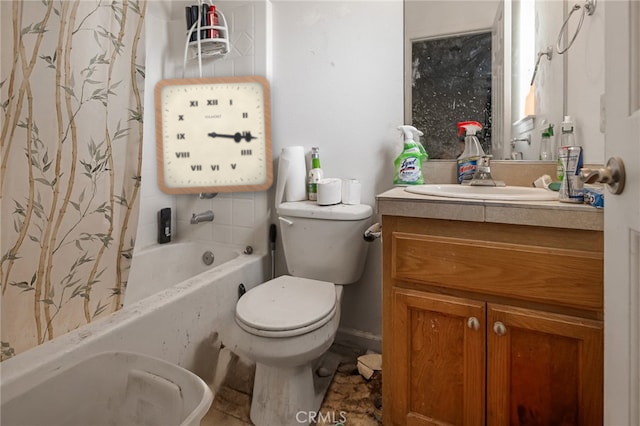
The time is 3:16
